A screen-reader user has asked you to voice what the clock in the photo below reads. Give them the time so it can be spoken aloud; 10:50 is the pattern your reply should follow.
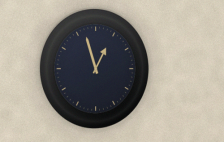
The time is 12:57
